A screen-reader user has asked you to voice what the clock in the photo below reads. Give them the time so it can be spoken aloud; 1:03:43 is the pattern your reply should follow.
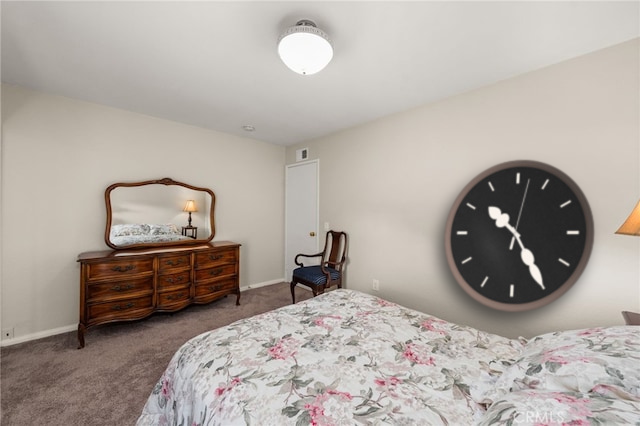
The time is 10:25:02
